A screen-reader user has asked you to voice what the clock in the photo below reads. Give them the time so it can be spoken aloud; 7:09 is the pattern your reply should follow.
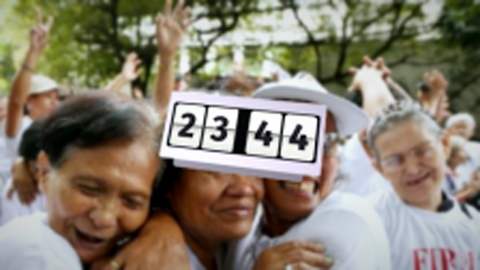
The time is 23:44
